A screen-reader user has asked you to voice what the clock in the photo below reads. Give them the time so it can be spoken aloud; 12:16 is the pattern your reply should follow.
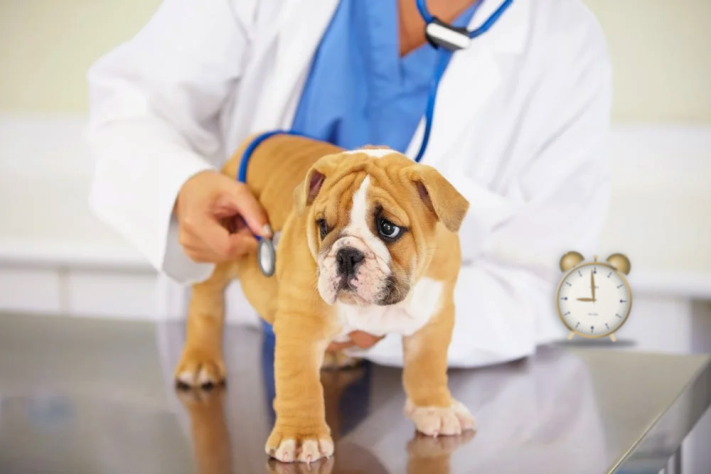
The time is 8:59
